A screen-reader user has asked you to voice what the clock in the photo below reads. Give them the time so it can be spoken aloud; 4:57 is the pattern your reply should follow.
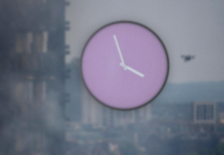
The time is 3:57
